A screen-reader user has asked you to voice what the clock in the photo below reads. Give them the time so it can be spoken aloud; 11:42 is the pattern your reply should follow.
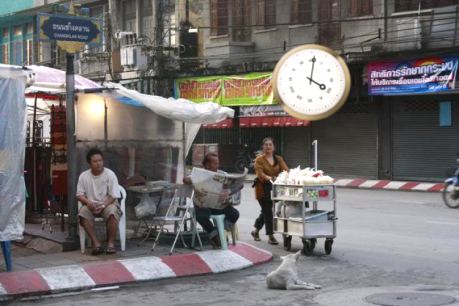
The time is 4:01
